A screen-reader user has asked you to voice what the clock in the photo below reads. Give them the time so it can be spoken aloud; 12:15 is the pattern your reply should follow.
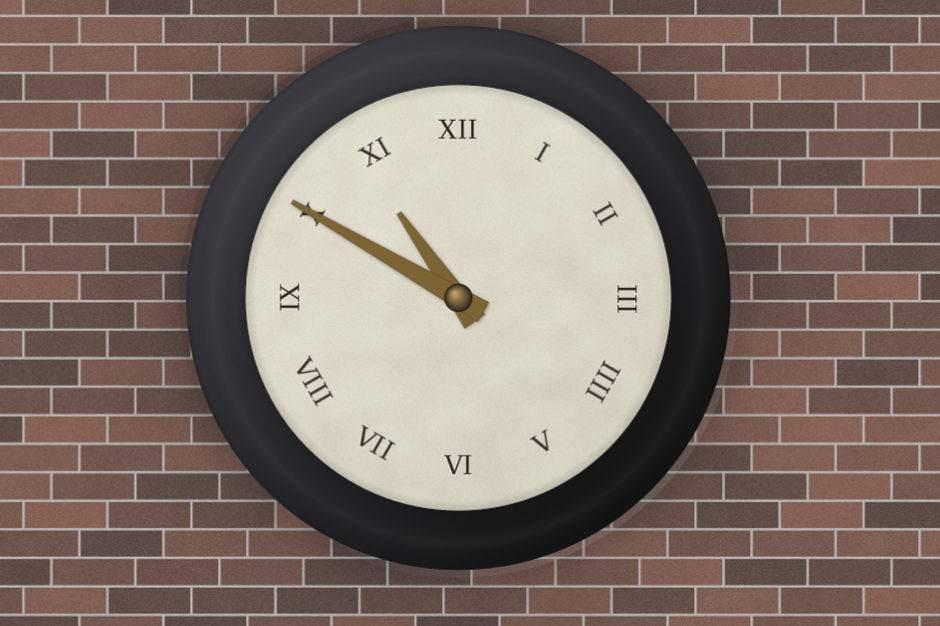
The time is 10:50
